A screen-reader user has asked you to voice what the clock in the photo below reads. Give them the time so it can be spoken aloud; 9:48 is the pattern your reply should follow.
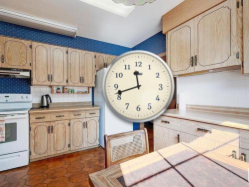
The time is 11:42
